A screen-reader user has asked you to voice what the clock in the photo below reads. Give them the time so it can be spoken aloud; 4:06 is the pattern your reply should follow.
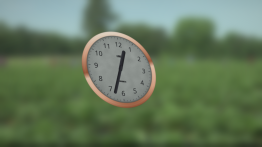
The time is 12:33
